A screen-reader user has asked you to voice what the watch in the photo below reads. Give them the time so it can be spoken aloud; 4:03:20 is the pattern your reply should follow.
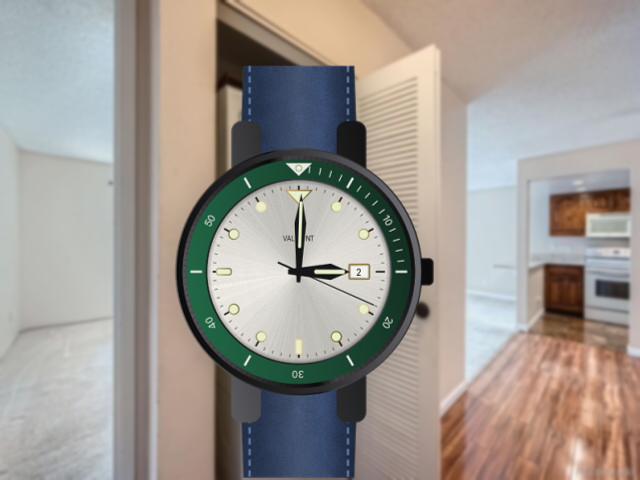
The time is 3:00:19
